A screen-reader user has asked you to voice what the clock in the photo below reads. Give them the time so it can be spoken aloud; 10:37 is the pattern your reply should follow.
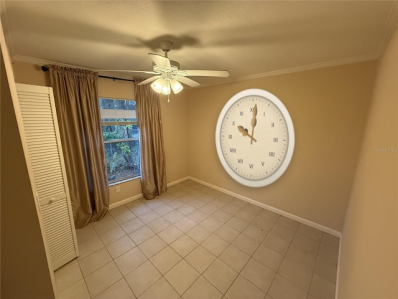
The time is 10:01
